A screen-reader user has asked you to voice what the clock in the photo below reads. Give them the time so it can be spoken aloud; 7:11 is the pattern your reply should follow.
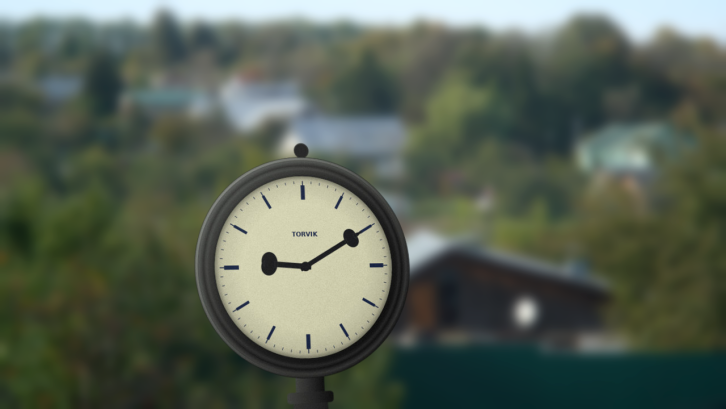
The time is 9:10
